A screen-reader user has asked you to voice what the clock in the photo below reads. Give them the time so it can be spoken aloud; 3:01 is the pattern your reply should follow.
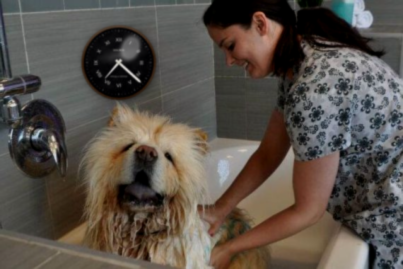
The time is 7:22
